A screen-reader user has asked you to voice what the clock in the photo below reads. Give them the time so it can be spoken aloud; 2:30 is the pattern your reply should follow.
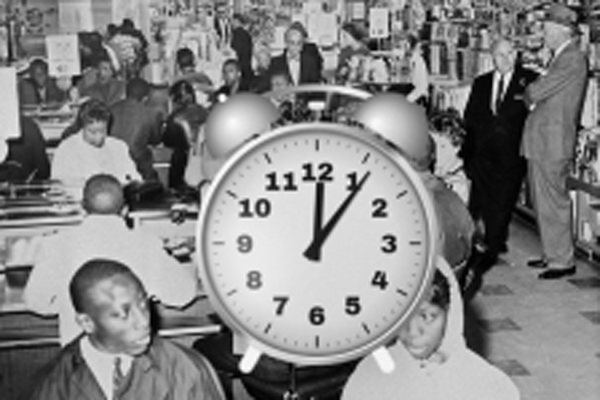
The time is 12:06
